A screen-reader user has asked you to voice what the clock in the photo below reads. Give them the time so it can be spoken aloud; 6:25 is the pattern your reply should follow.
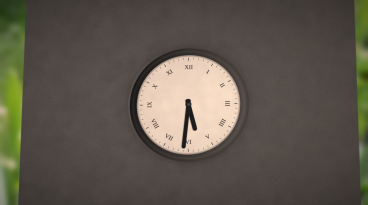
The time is 5:31
